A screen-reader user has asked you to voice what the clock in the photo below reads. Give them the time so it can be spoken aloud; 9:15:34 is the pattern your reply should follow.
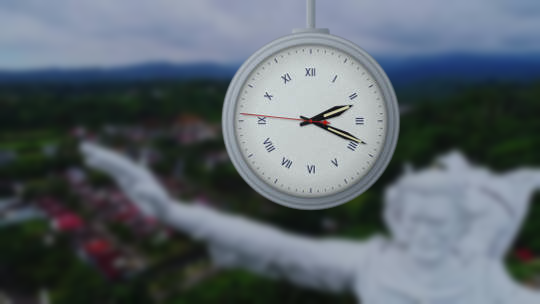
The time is 2:18:46
